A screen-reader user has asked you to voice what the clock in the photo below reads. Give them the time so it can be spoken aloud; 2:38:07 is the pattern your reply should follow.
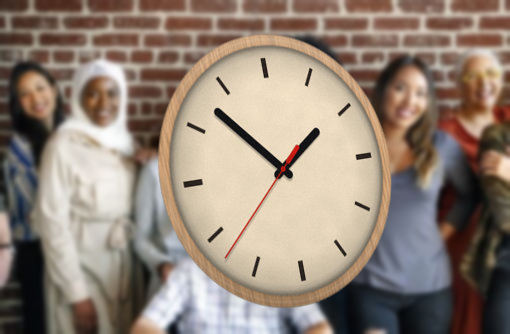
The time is 1:52:38
